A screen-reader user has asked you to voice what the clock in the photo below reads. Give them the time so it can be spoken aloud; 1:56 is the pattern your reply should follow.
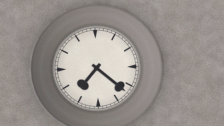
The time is 7:22
